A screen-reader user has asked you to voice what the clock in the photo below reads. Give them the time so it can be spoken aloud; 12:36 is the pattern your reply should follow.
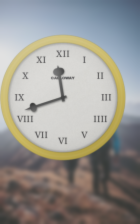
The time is 11:42
